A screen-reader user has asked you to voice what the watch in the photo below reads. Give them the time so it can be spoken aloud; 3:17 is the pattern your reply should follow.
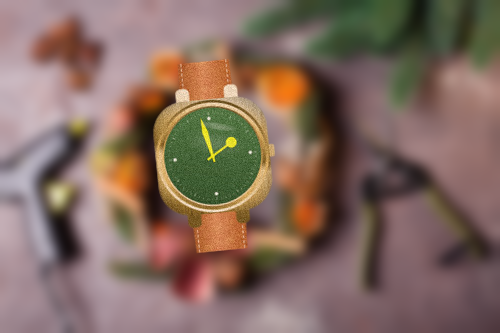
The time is 1:58
